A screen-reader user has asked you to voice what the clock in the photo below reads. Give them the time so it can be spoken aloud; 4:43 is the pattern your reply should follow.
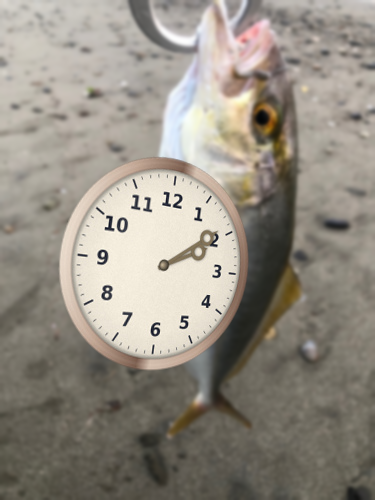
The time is 2:09
